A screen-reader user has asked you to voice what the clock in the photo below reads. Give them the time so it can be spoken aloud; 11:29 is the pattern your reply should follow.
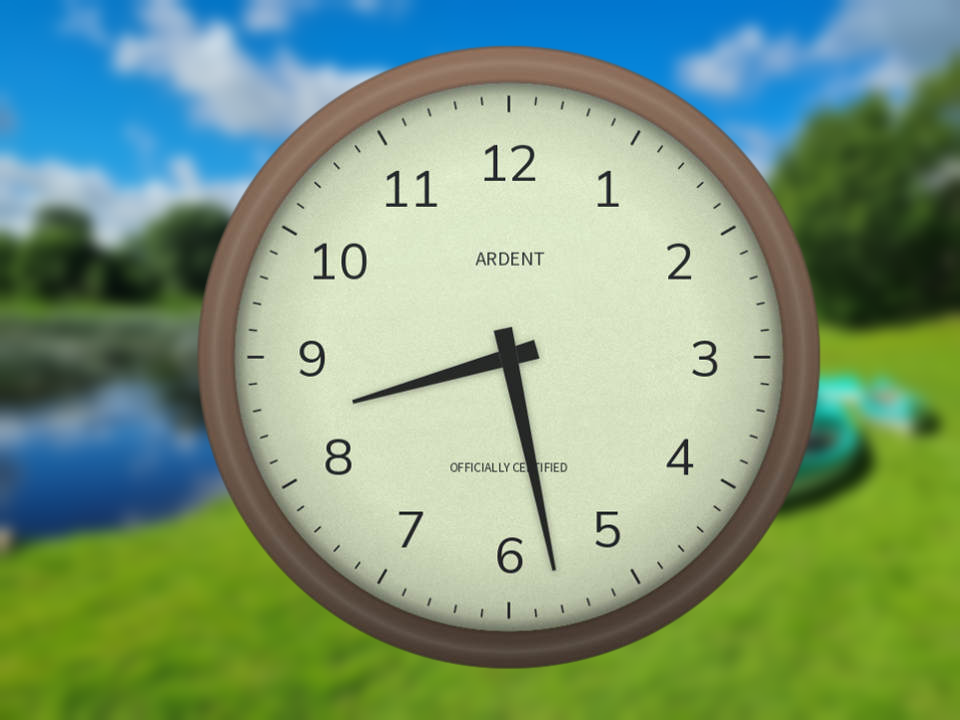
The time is 8:28
